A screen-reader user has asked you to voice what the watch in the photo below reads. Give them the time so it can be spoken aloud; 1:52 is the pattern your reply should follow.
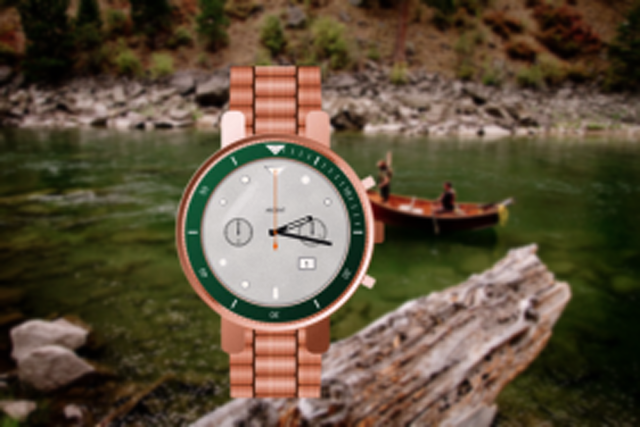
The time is 2:17
